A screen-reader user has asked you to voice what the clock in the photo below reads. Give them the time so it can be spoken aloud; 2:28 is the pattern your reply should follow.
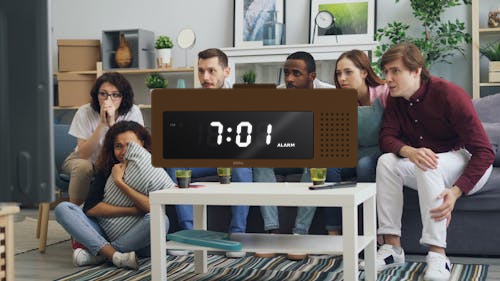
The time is 7:01
